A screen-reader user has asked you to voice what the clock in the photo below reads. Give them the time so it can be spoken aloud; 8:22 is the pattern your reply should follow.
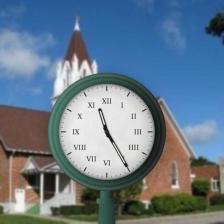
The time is 11:25
